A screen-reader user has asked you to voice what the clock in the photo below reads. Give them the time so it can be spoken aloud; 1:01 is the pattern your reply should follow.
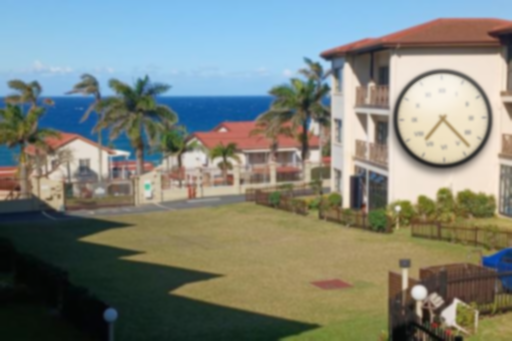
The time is 7:23
